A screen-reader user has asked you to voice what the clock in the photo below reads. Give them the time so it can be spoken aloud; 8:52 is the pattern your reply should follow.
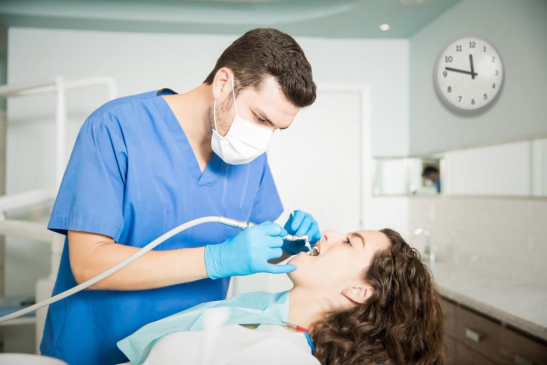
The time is 11:47
